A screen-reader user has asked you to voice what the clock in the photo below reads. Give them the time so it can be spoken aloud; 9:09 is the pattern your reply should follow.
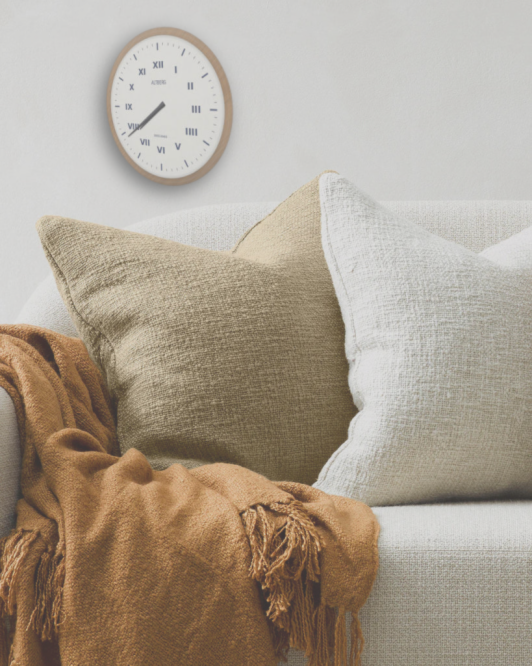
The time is 7:39
